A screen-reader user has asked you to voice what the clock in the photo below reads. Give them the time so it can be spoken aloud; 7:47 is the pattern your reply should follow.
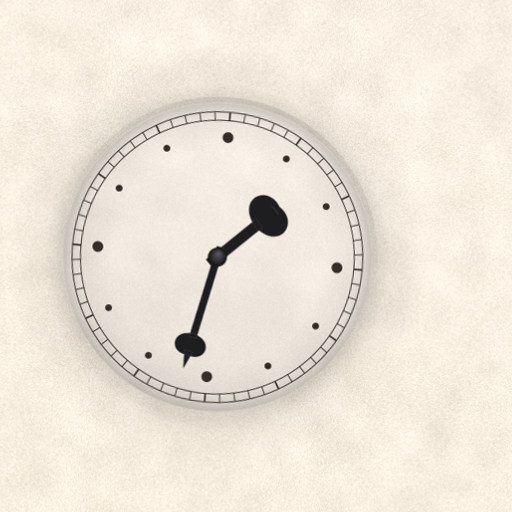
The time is 1:32
